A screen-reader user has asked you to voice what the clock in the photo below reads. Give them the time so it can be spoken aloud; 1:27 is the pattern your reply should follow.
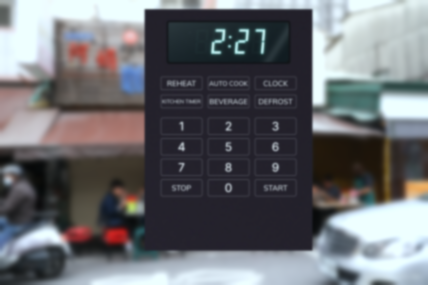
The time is 2:27
